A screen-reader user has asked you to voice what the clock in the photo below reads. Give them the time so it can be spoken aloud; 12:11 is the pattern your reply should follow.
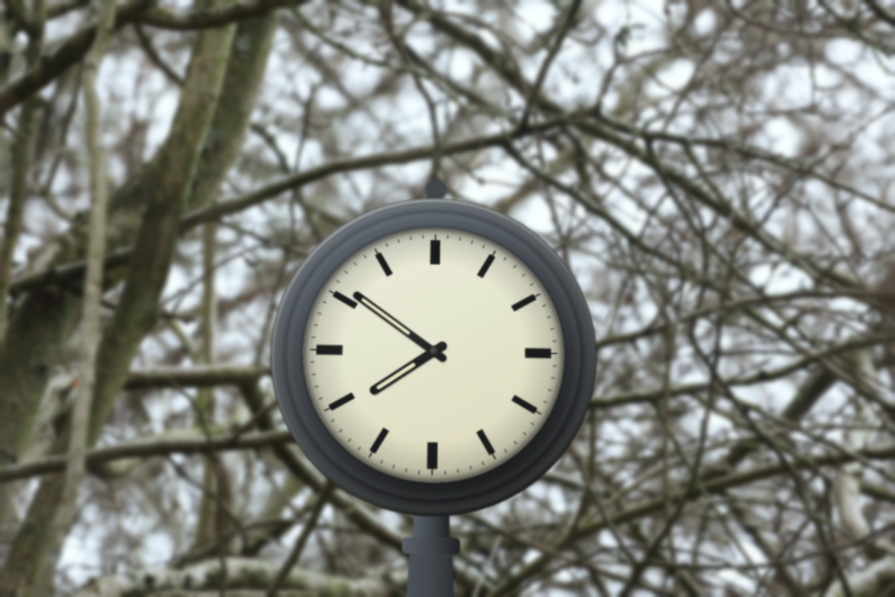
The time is 7:51
